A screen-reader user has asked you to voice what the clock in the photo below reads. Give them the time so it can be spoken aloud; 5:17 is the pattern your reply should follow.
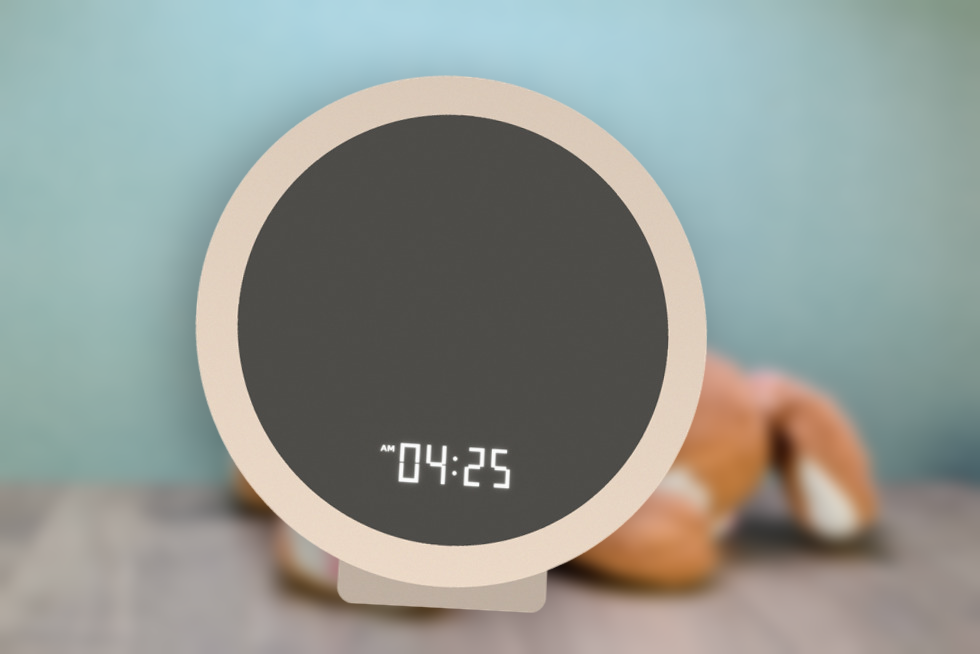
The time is 4:25
